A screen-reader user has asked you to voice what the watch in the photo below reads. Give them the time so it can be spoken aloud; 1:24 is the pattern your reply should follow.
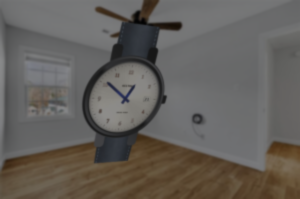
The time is 12:51
